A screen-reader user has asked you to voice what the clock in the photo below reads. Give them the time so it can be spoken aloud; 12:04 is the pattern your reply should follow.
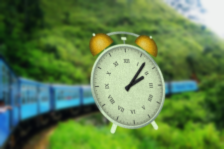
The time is 2:07
